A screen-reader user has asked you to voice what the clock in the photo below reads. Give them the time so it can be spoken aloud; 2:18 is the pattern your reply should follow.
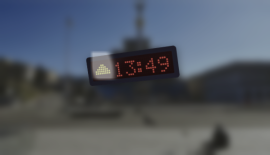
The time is 13:49
